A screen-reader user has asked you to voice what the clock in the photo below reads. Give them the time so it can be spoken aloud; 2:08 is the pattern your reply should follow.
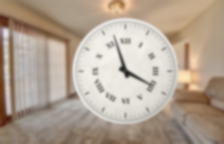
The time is 3:57
